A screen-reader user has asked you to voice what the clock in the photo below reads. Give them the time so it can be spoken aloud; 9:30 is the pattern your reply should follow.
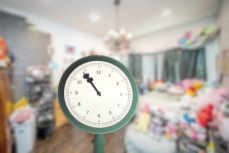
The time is 10:54
